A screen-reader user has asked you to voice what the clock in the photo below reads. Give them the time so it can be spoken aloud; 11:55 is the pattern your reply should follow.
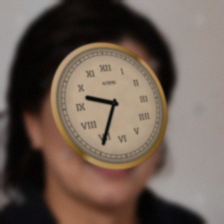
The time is 9:35
